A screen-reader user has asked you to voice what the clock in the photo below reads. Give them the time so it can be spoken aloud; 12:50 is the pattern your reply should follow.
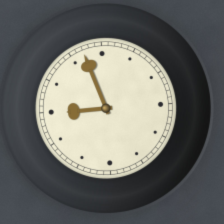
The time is 8:57
